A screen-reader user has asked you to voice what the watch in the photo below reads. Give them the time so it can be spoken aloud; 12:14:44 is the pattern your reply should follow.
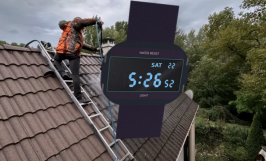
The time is 5:26:52
